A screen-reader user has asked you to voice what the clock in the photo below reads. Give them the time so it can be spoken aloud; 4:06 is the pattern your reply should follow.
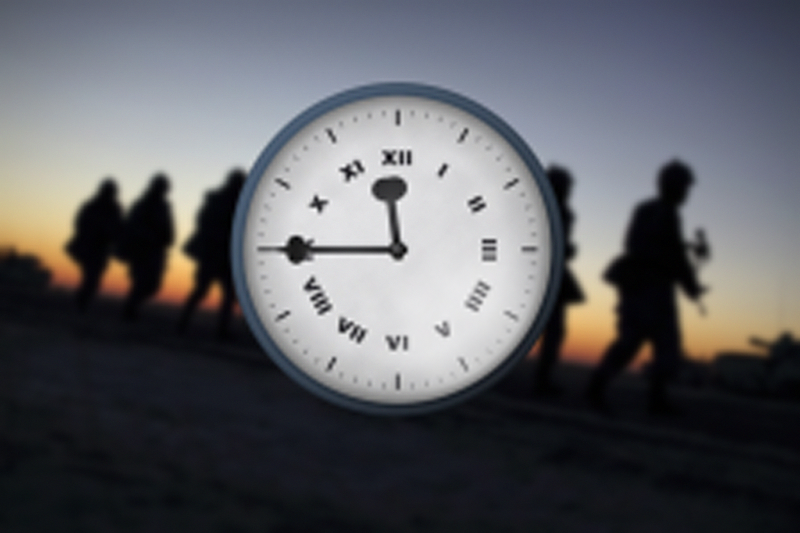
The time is 11:45
